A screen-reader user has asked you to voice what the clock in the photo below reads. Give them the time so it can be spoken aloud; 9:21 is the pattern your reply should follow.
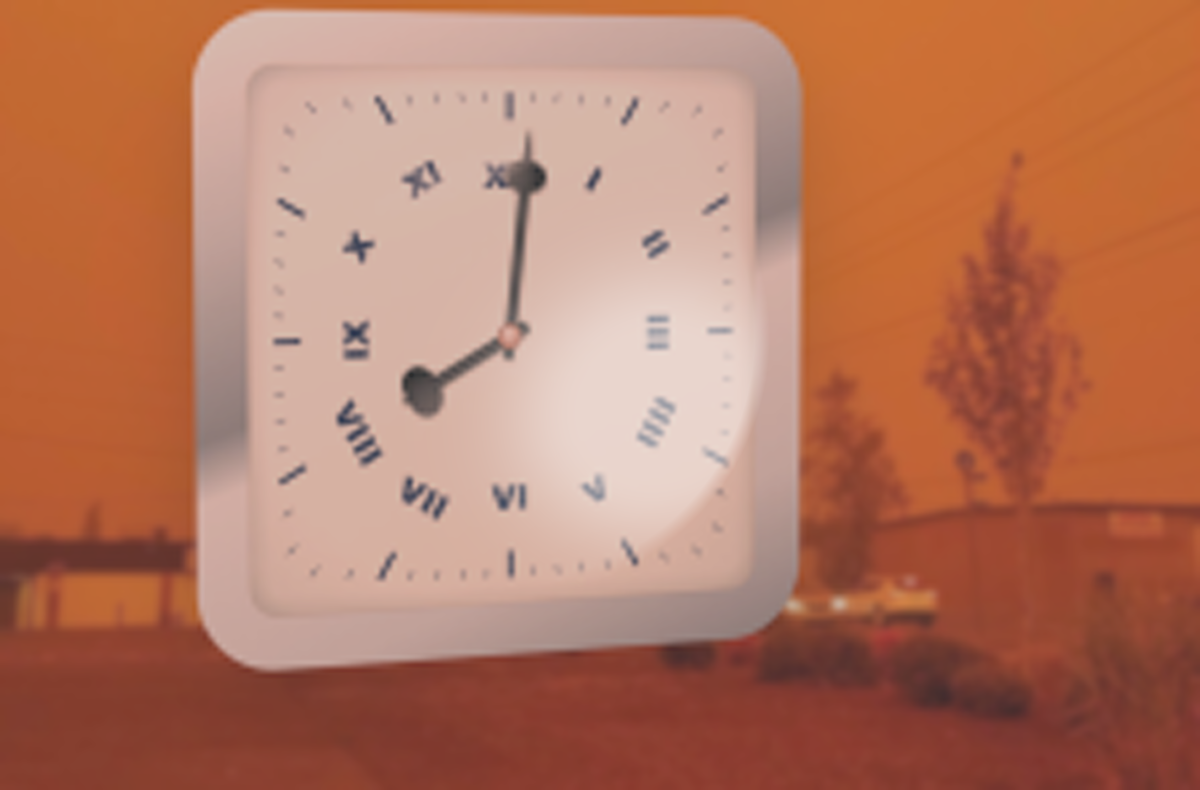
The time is 8:01
